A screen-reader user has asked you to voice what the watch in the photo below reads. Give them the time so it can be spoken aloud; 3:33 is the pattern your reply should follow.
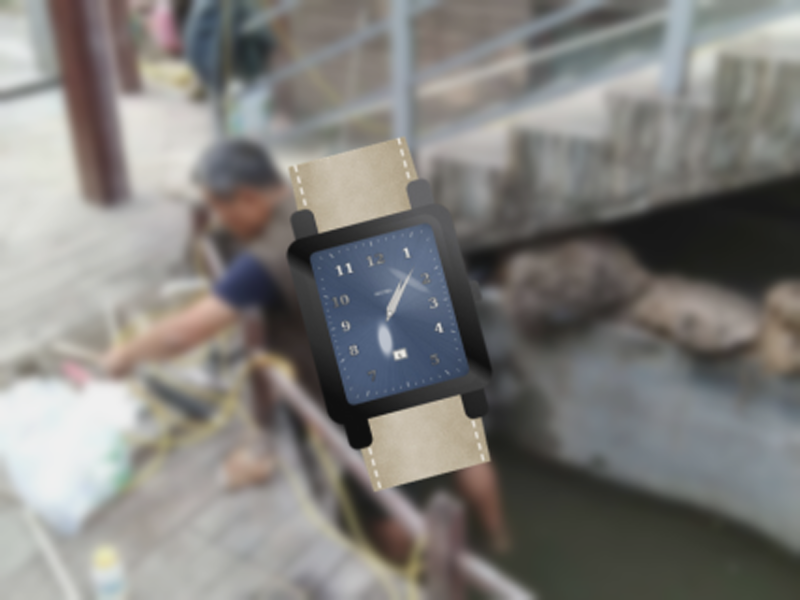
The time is 1:07
